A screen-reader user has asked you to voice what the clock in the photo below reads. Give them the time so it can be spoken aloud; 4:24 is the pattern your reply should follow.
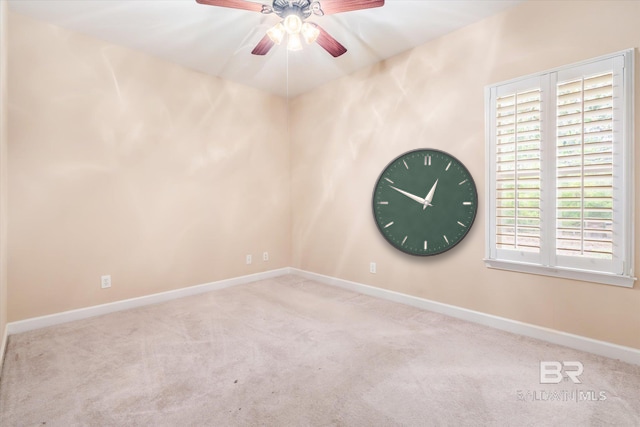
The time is 12:49
